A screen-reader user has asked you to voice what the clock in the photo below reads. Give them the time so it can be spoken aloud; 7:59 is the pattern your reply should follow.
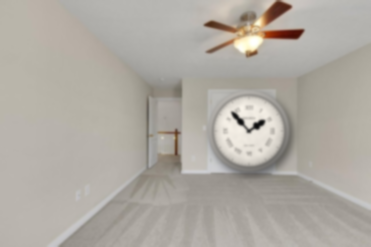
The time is 1:53
